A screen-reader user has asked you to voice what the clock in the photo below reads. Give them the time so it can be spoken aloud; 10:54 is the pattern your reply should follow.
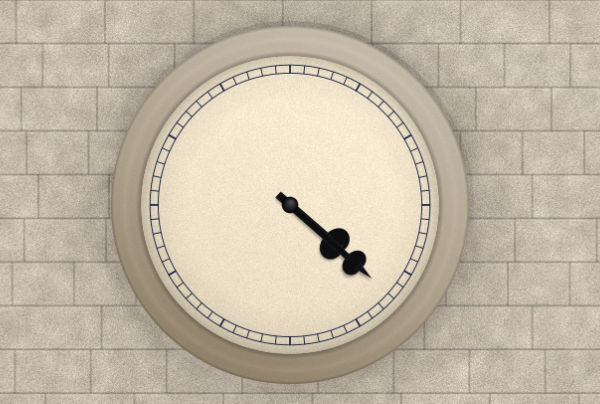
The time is 4:22
